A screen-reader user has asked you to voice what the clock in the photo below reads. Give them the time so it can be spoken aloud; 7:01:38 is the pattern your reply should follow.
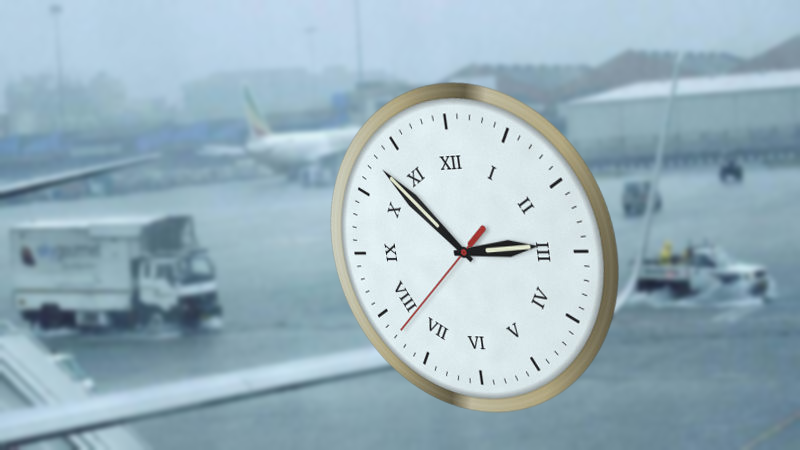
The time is 2:52:38
